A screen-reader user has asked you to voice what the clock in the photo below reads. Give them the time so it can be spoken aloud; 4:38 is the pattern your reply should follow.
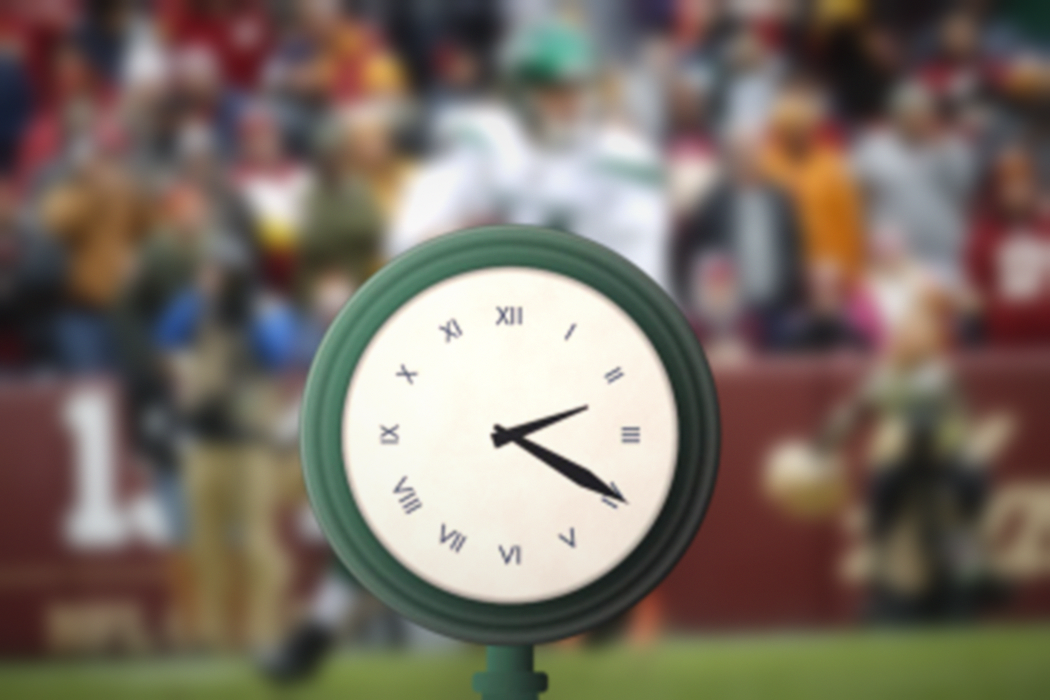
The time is 2:20
